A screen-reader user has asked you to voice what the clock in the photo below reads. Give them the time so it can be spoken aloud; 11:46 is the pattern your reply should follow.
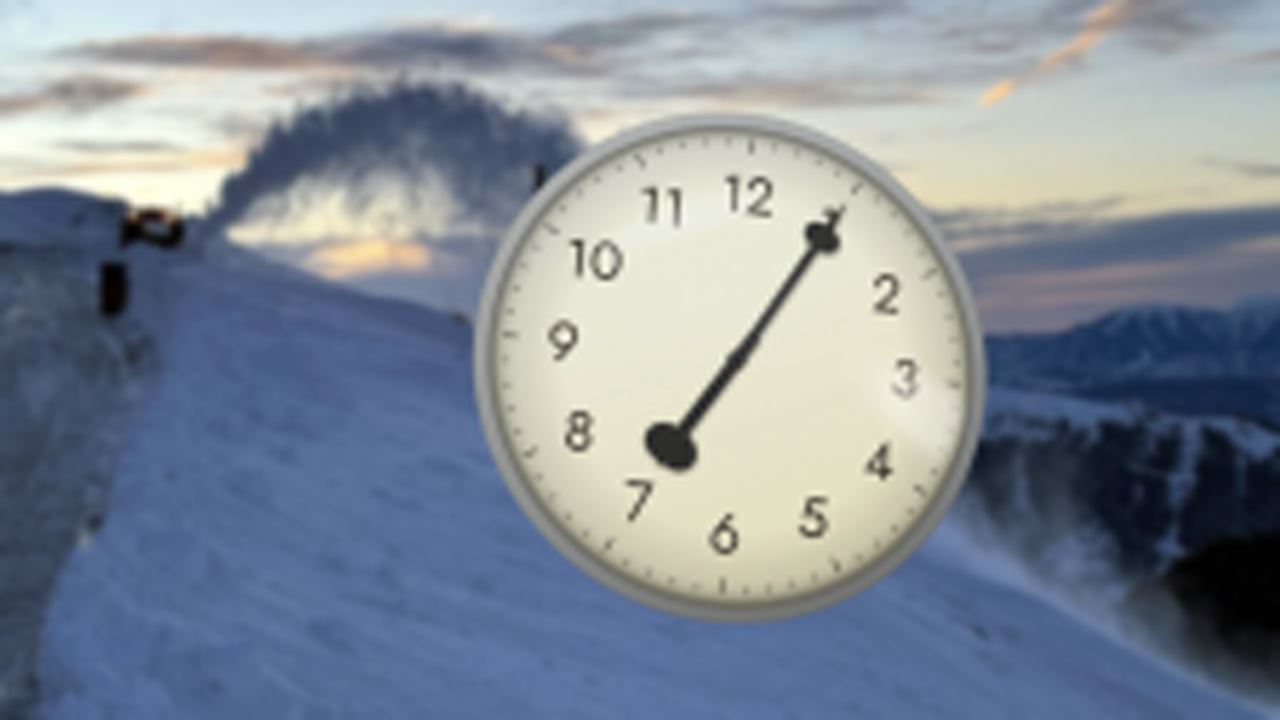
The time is 7:05
